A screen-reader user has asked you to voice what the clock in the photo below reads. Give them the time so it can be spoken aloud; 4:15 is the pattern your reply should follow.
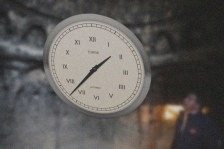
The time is 1:37
